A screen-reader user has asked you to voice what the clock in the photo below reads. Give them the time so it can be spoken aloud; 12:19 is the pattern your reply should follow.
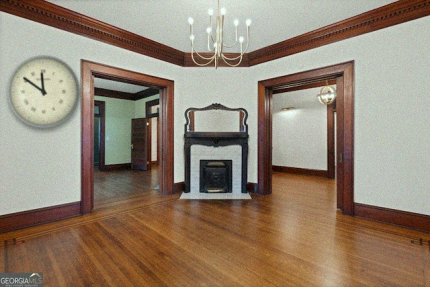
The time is 11:51
